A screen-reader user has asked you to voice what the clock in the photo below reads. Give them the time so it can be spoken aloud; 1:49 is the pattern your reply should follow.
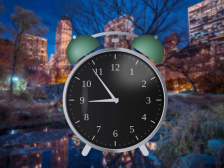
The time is 8:54
